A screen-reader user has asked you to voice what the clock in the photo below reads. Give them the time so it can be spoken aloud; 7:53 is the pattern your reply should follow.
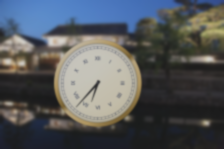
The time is 6:37
